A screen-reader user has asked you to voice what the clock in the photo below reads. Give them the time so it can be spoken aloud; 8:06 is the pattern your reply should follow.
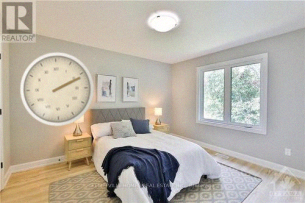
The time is 2:11
